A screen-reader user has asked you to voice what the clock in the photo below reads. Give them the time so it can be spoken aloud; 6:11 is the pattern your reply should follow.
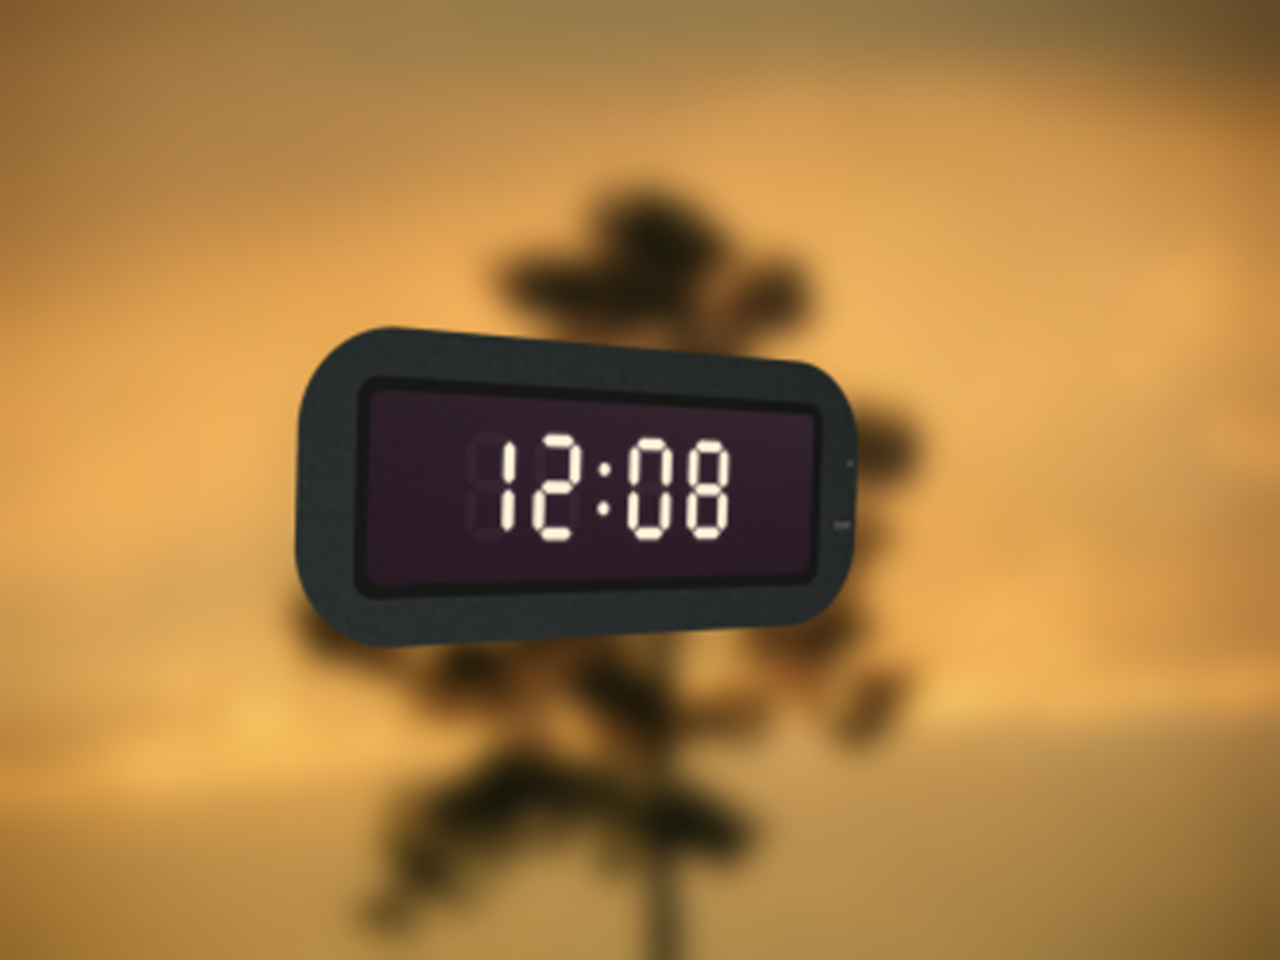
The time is 12:08
